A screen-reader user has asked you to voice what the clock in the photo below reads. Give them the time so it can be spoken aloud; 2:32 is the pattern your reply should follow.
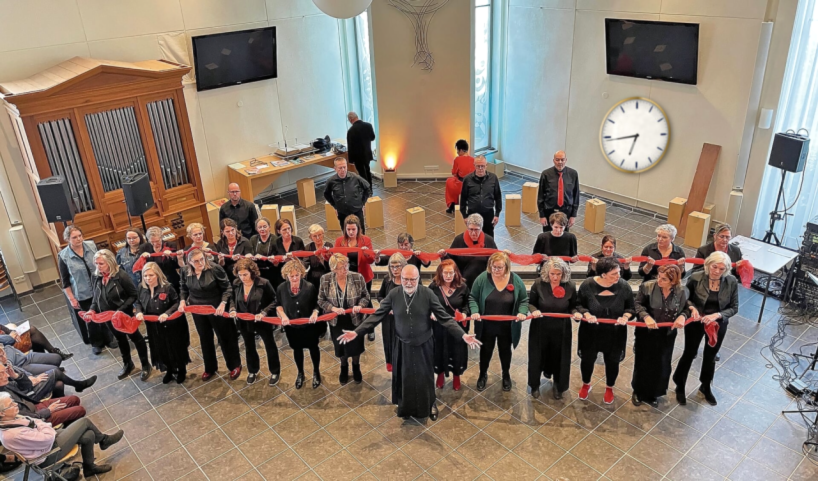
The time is 6:44
